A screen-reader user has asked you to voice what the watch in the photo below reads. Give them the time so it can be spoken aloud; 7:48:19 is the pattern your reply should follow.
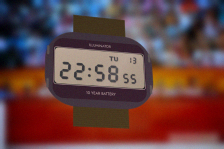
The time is 22:58:55
